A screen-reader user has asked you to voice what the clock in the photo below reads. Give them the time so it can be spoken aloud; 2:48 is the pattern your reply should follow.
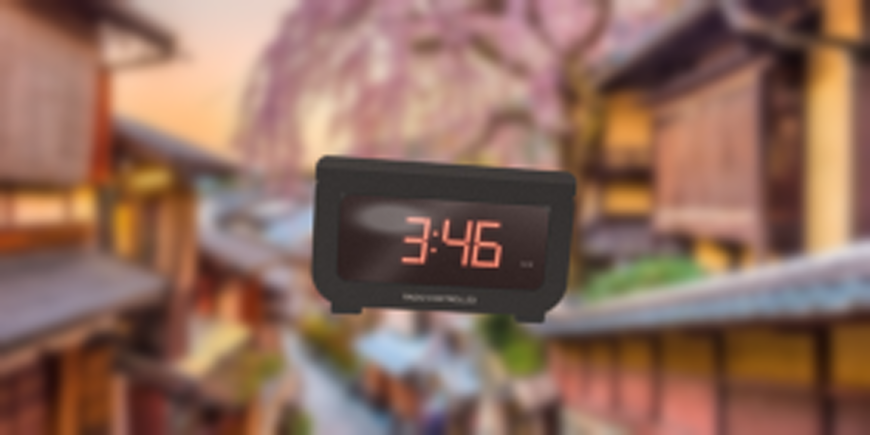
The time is 3:46
